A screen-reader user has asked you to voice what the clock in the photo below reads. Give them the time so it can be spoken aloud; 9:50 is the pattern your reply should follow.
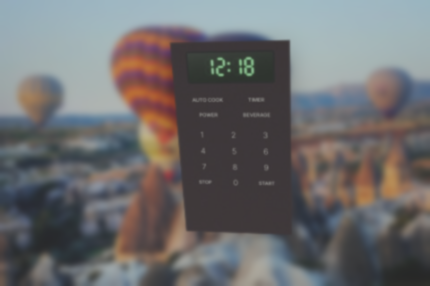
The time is 12:18
